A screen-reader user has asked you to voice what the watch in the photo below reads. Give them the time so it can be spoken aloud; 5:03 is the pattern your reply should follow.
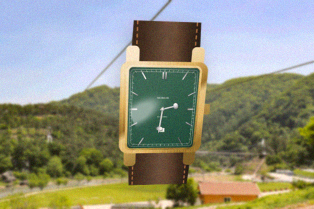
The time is 2:31
